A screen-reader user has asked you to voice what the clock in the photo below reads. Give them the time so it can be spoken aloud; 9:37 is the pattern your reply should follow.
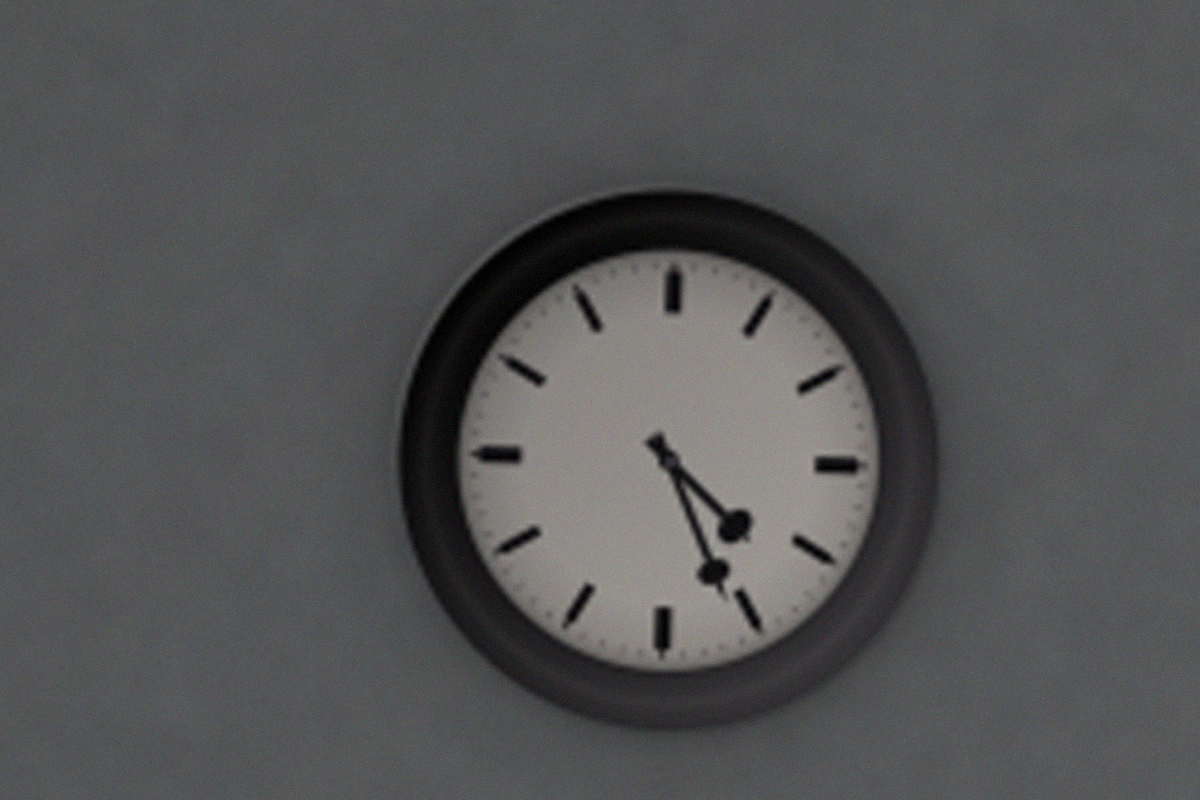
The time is 4:26
